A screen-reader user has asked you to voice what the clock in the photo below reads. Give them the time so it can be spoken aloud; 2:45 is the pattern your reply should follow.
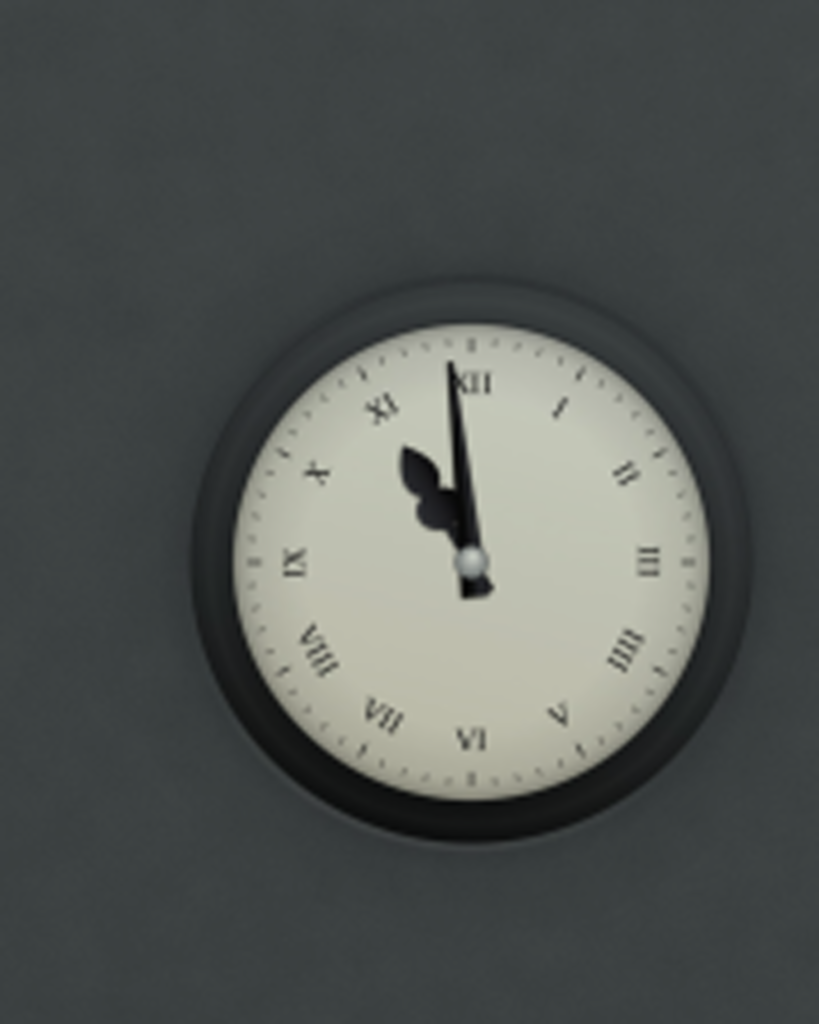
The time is 10:59
